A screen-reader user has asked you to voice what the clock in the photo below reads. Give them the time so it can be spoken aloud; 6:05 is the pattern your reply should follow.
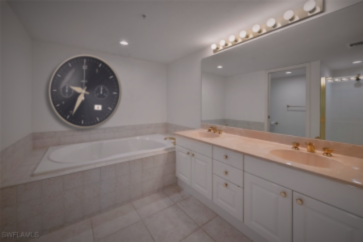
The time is 9:34
